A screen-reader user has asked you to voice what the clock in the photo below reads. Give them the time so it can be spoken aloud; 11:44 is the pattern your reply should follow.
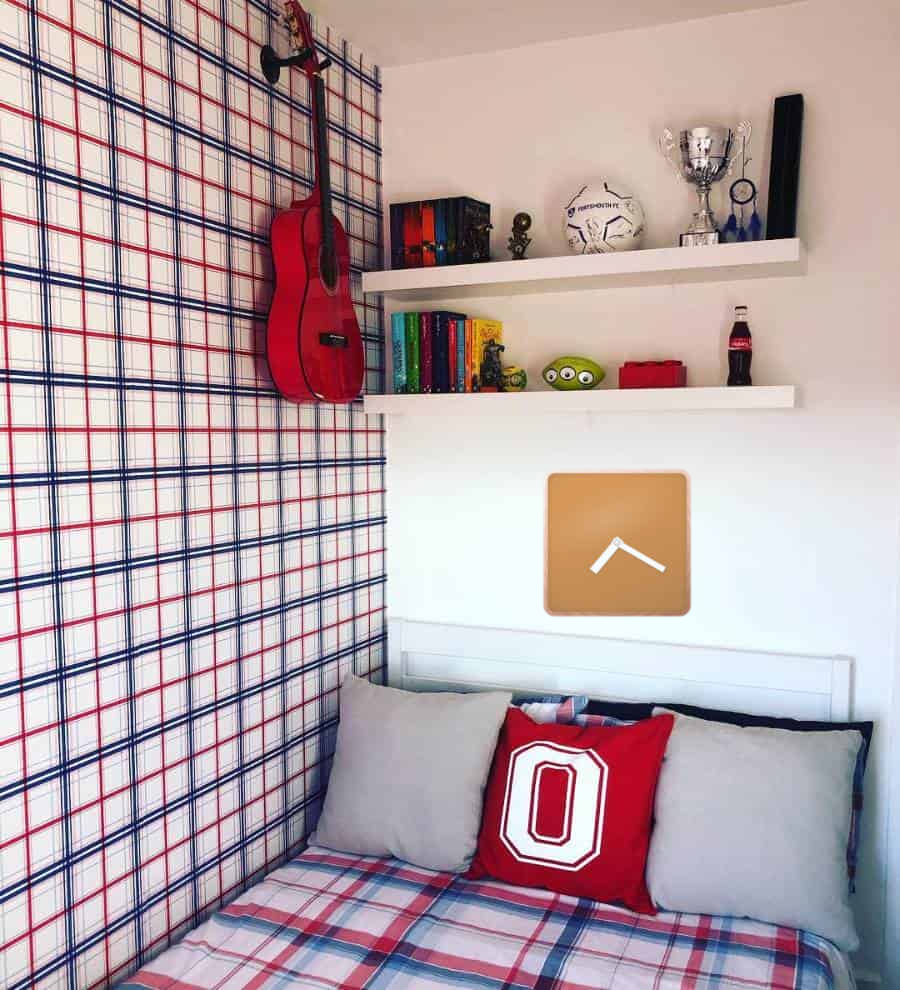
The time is 7:20
